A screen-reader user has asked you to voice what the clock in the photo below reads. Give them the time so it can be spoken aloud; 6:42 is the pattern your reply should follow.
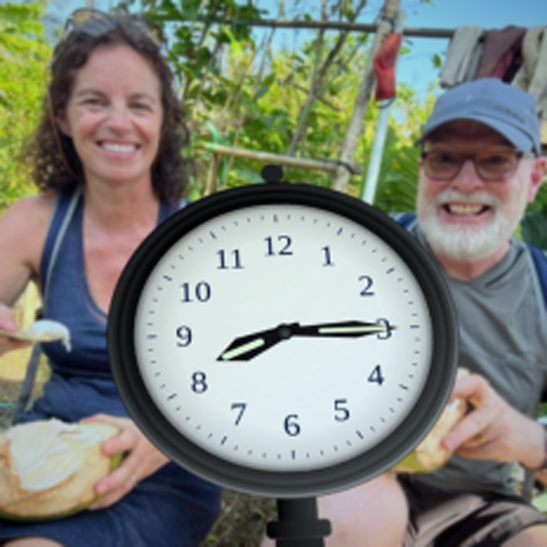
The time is 8:15
